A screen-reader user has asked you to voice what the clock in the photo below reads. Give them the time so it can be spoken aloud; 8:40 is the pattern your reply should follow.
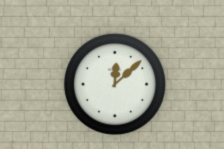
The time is 12:08
